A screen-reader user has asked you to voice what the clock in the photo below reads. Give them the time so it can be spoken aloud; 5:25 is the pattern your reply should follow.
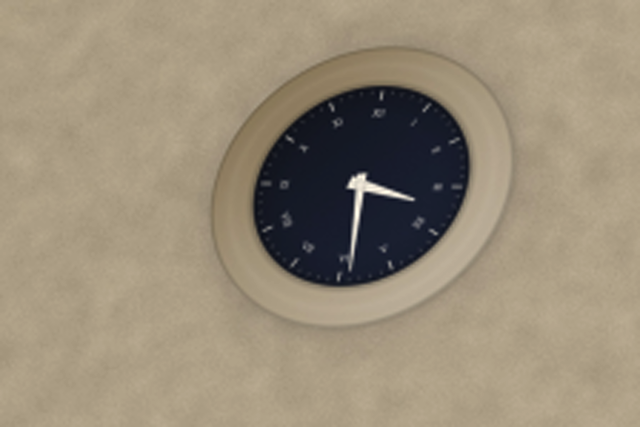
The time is 3:29
